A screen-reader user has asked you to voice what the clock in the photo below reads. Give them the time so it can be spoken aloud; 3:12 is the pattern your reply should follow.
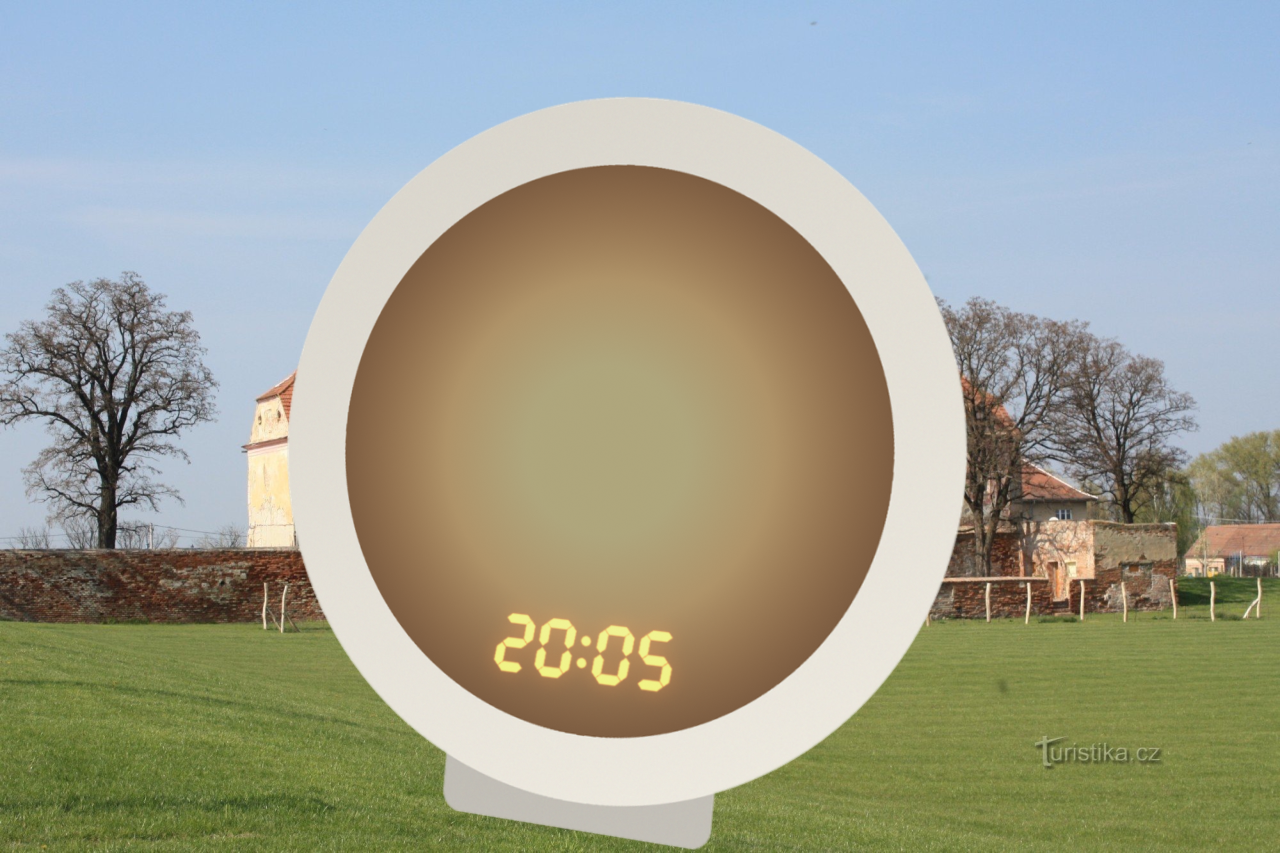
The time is 20:05
